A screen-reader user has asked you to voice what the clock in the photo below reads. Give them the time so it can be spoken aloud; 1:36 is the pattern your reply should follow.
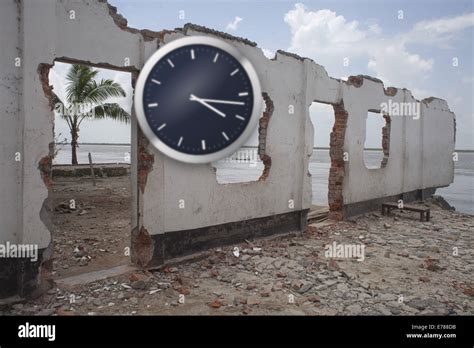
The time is 4:17
